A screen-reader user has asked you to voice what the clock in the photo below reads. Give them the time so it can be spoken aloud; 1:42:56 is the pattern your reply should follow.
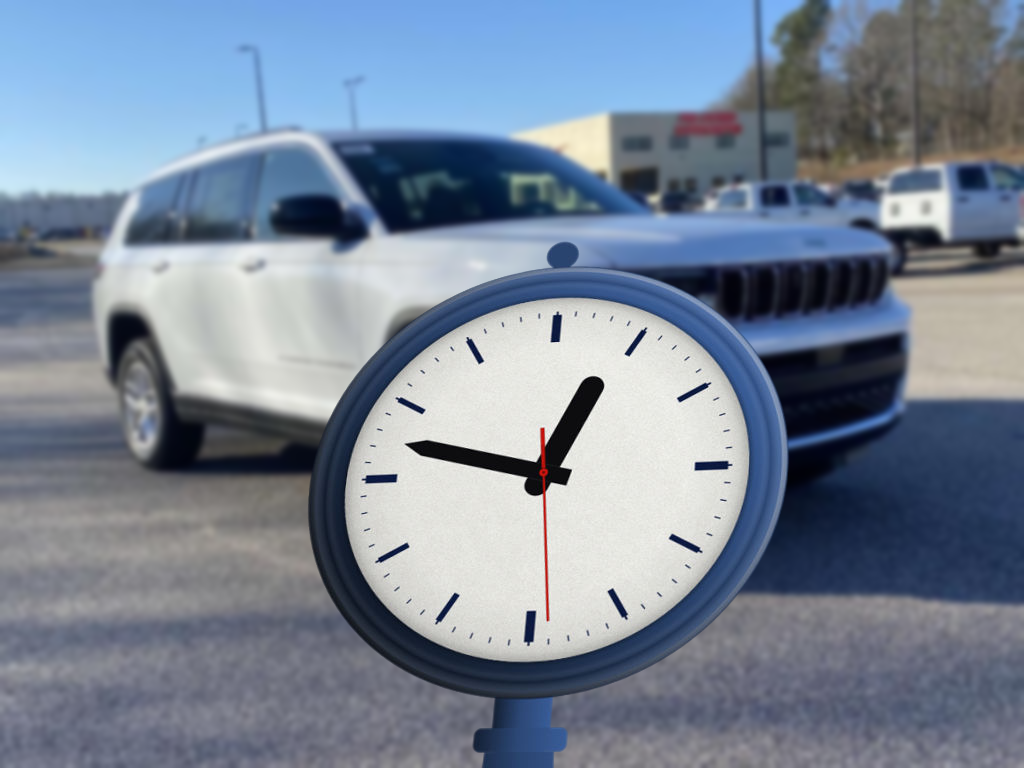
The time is 12:47:29
